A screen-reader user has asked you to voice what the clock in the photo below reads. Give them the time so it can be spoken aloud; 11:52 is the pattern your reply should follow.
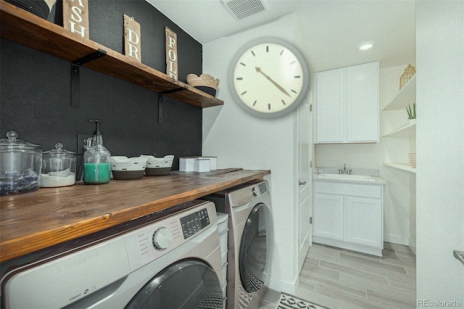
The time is 10:22
